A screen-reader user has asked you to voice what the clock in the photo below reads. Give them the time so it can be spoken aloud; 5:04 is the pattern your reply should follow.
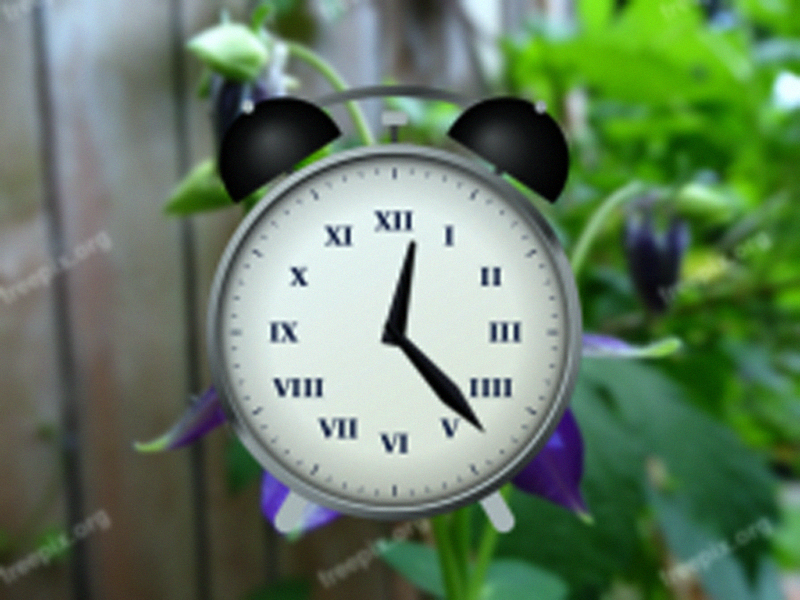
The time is 12:23
